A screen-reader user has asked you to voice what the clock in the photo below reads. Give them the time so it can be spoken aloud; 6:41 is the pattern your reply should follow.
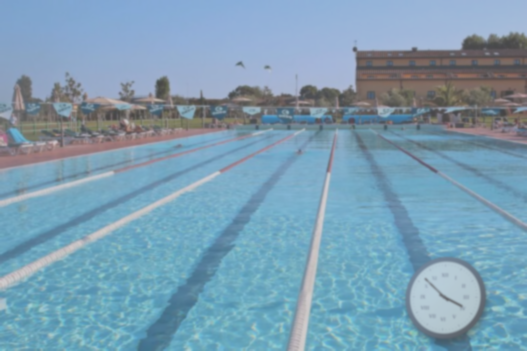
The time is 3:52
